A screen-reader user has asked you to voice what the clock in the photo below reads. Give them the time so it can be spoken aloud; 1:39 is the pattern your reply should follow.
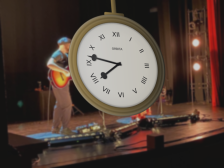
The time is 7:47
